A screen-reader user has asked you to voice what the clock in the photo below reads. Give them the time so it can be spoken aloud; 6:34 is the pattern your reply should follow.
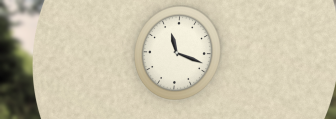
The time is 11:18
